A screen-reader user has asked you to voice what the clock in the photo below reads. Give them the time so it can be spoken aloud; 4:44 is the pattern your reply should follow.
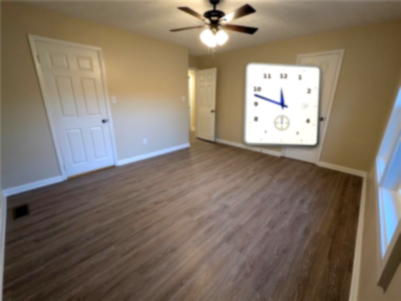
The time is 11:48
